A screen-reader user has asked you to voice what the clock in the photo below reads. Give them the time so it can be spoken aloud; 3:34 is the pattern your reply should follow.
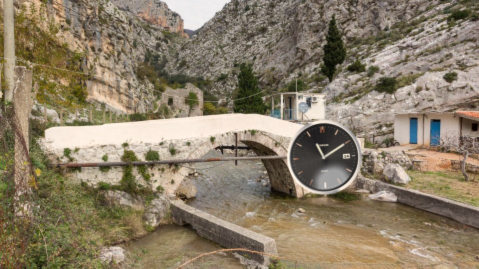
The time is 11:10
